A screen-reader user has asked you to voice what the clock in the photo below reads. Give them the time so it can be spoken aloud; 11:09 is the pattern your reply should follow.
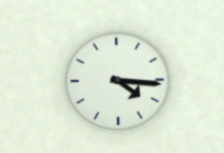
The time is 4:16
